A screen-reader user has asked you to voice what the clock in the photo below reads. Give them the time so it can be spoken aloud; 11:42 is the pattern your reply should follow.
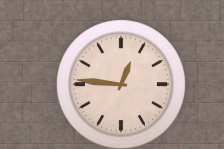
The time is 12:46
